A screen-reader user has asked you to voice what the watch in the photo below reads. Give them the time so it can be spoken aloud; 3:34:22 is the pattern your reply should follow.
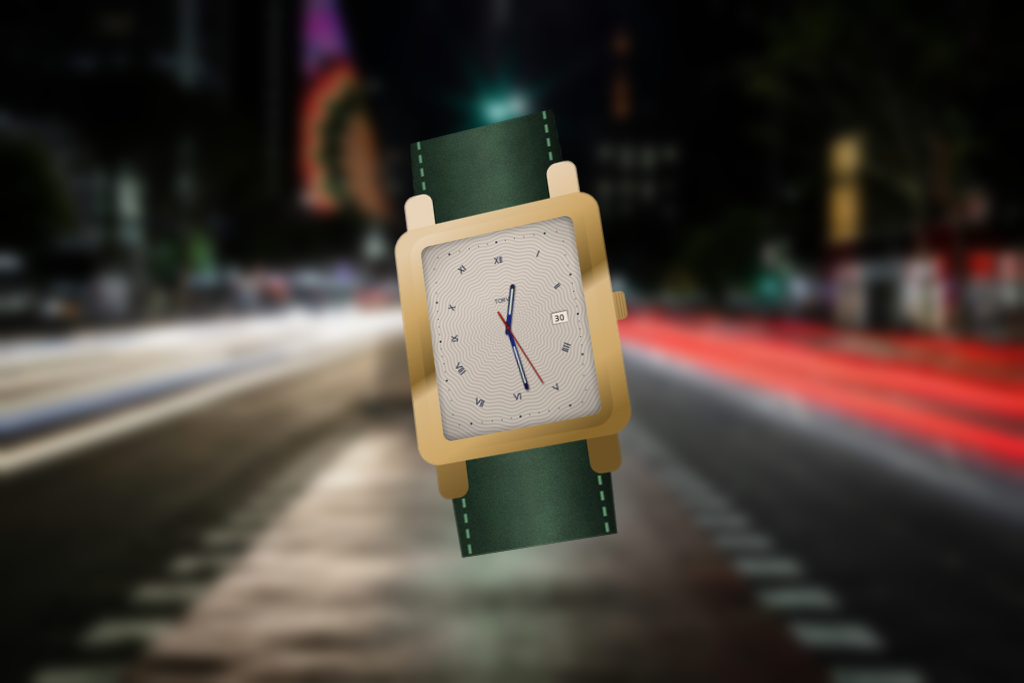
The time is 12:28:26
